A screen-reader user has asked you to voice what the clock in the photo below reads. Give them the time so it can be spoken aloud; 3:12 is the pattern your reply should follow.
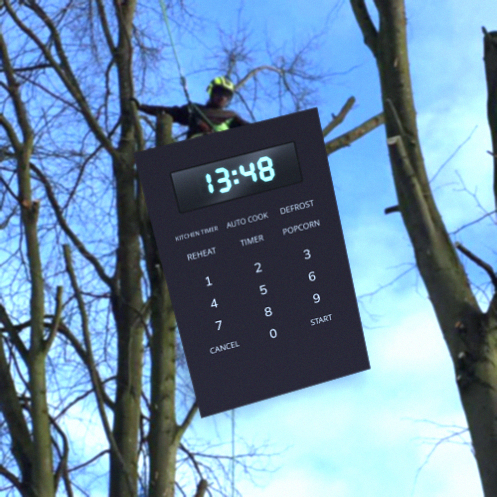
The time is 13:48
